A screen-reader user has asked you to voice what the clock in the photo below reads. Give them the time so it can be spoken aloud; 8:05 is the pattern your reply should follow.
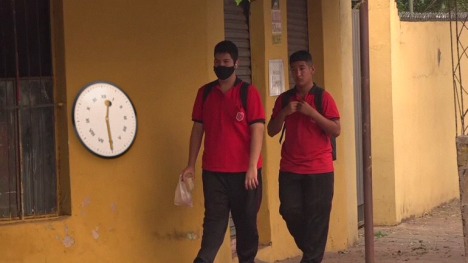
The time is 12:30
